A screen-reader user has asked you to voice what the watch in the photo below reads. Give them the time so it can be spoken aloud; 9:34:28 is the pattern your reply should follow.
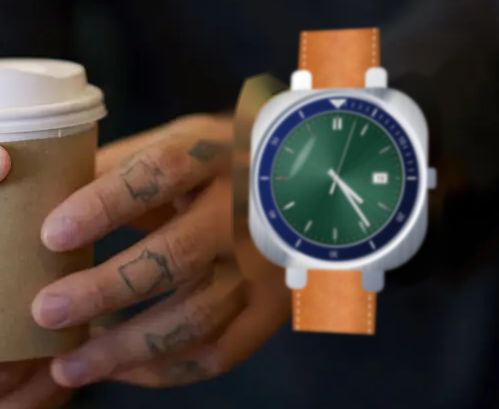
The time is 4:24:03
